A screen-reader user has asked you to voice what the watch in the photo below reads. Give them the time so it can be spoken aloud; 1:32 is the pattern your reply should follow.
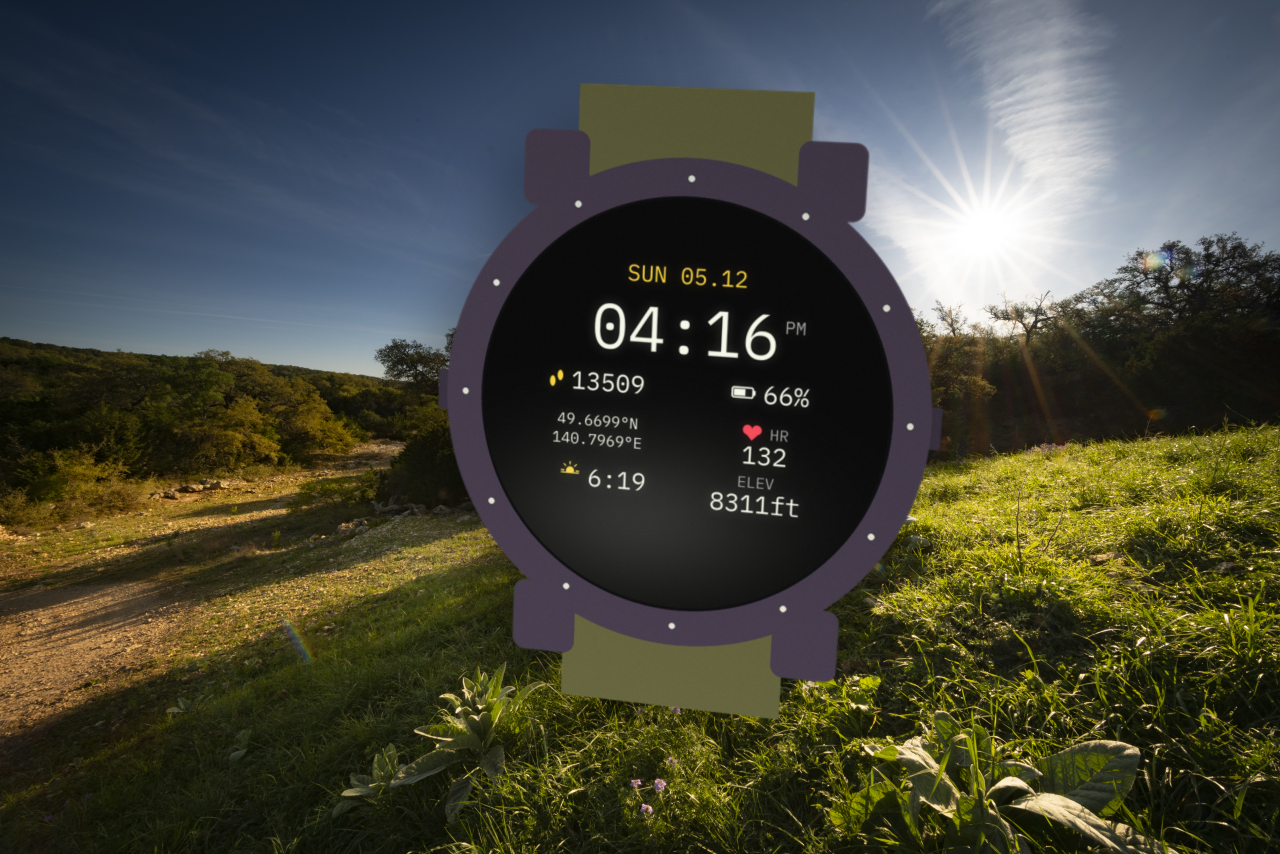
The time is 4:16
